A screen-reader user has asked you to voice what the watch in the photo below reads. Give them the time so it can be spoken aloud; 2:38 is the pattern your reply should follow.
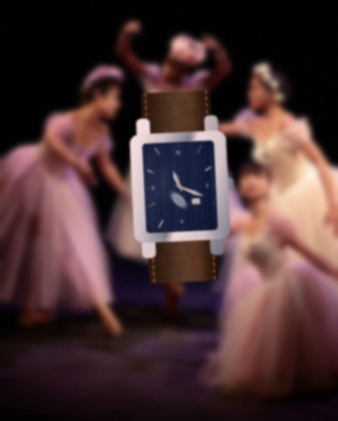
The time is 11:19
